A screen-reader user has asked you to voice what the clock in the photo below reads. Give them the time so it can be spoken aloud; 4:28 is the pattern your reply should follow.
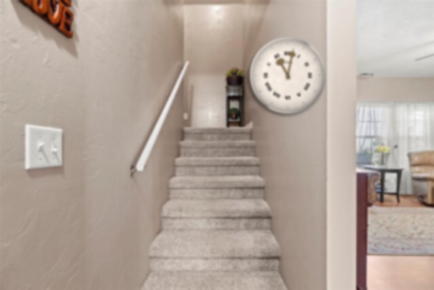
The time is 11:02
